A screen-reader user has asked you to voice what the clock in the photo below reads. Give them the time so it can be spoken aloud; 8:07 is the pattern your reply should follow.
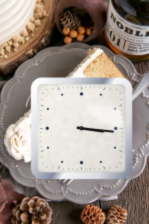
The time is 3:16
